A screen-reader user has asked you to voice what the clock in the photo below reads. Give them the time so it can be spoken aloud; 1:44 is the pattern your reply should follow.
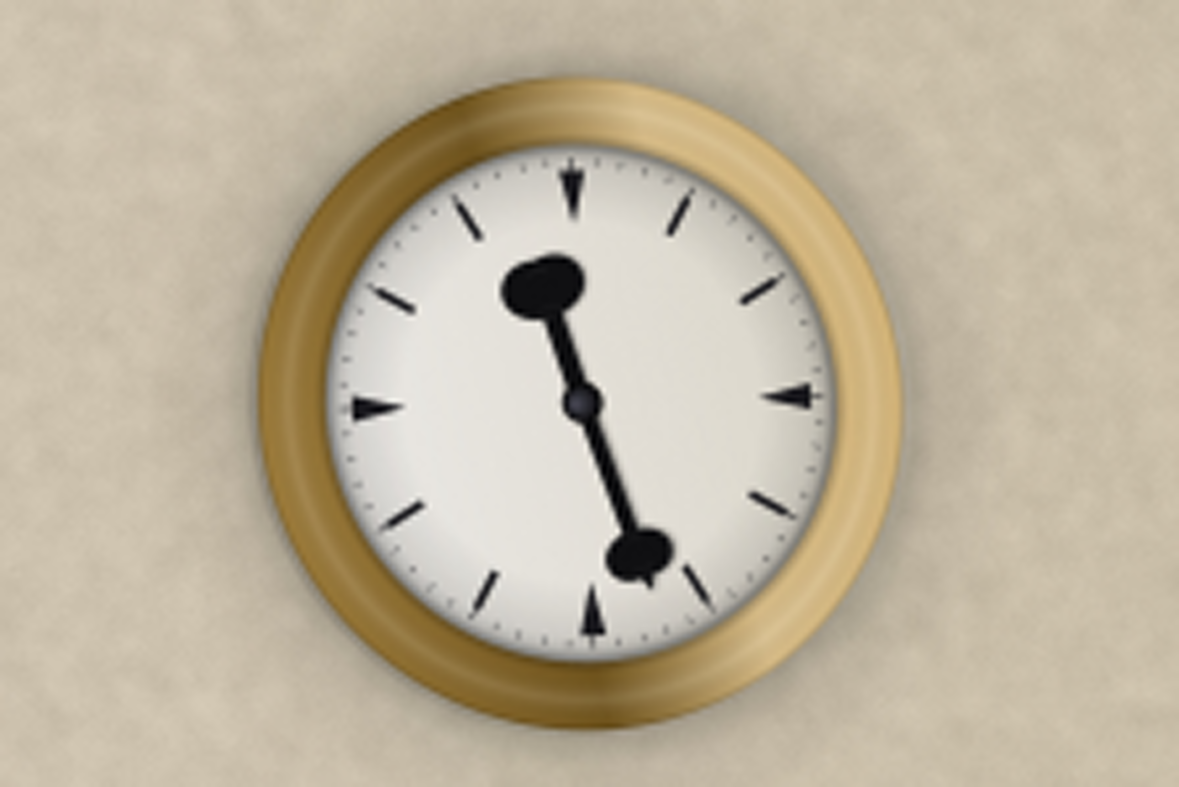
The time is 11:27
